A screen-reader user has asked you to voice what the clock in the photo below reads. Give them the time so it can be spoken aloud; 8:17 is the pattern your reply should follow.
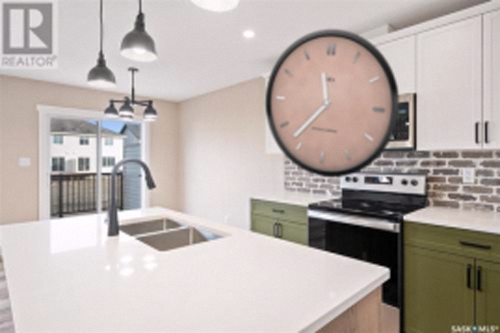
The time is 11:37
